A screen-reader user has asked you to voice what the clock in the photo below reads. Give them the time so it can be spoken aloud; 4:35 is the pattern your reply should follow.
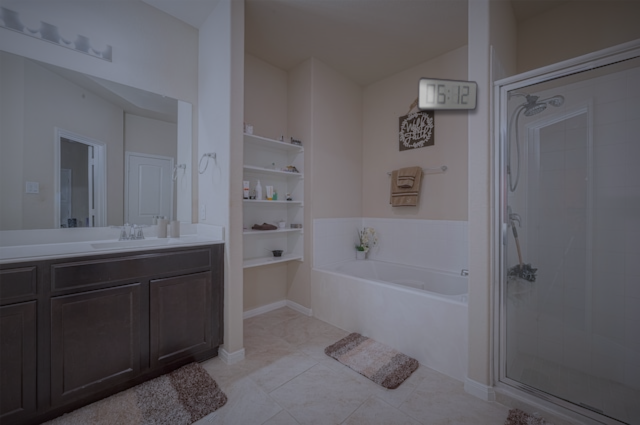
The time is 6:12
